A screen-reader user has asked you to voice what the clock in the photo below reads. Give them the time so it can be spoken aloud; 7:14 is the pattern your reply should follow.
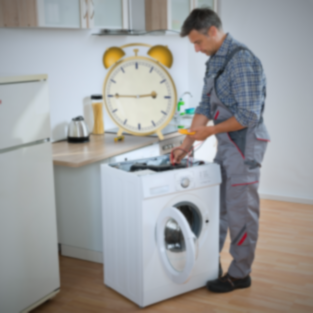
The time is 2:45
